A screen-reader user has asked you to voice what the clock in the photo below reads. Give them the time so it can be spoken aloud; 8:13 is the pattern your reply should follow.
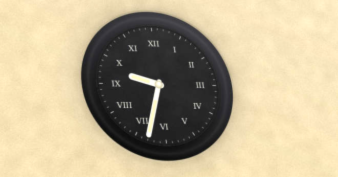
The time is 9:33
